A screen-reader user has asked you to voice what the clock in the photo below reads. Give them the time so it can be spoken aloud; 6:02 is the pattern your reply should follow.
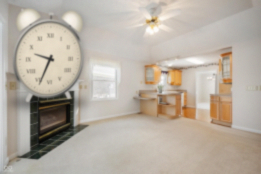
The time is 9:34
